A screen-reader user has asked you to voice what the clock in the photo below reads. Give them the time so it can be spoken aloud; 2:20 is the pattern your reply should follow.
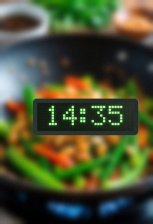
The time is 14:35
